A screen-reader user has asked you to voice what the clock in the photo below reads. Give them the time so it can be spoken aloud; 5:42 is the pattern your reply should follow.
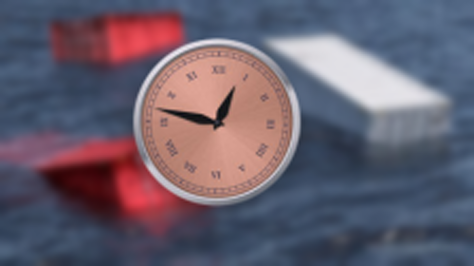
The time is 12:47
